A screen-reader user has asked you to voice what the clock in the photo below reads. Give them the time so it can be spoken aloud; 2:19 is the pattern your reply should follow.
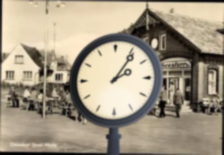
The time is 2:06
